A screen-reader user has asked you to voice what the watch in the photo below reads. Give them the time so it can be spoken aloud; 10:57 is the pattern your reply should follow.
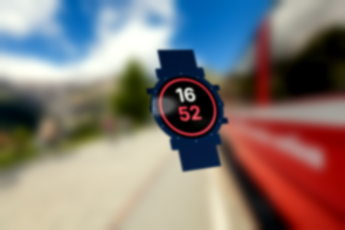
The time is 16:52
